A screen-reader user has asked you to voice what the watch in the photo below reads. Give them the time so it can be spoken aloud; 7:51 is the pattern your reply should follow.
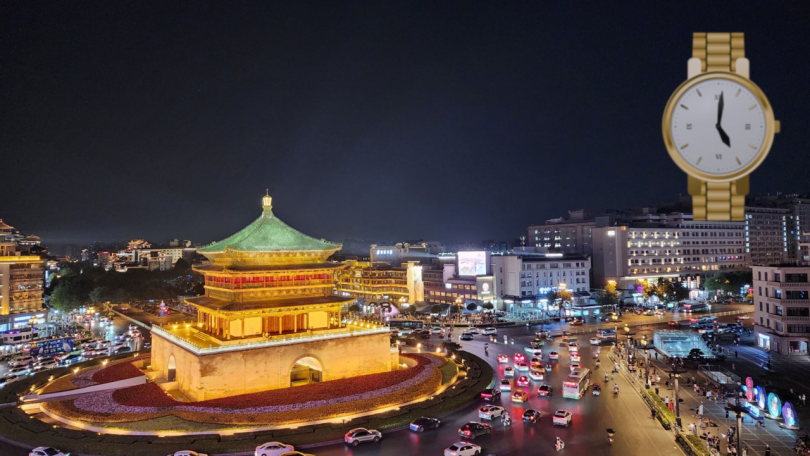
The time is 5:01
